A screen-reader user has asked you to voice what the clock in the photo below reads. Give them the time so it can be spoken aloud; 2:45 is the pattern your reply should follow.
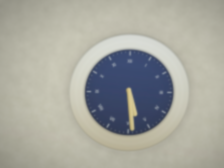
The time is 5:29
